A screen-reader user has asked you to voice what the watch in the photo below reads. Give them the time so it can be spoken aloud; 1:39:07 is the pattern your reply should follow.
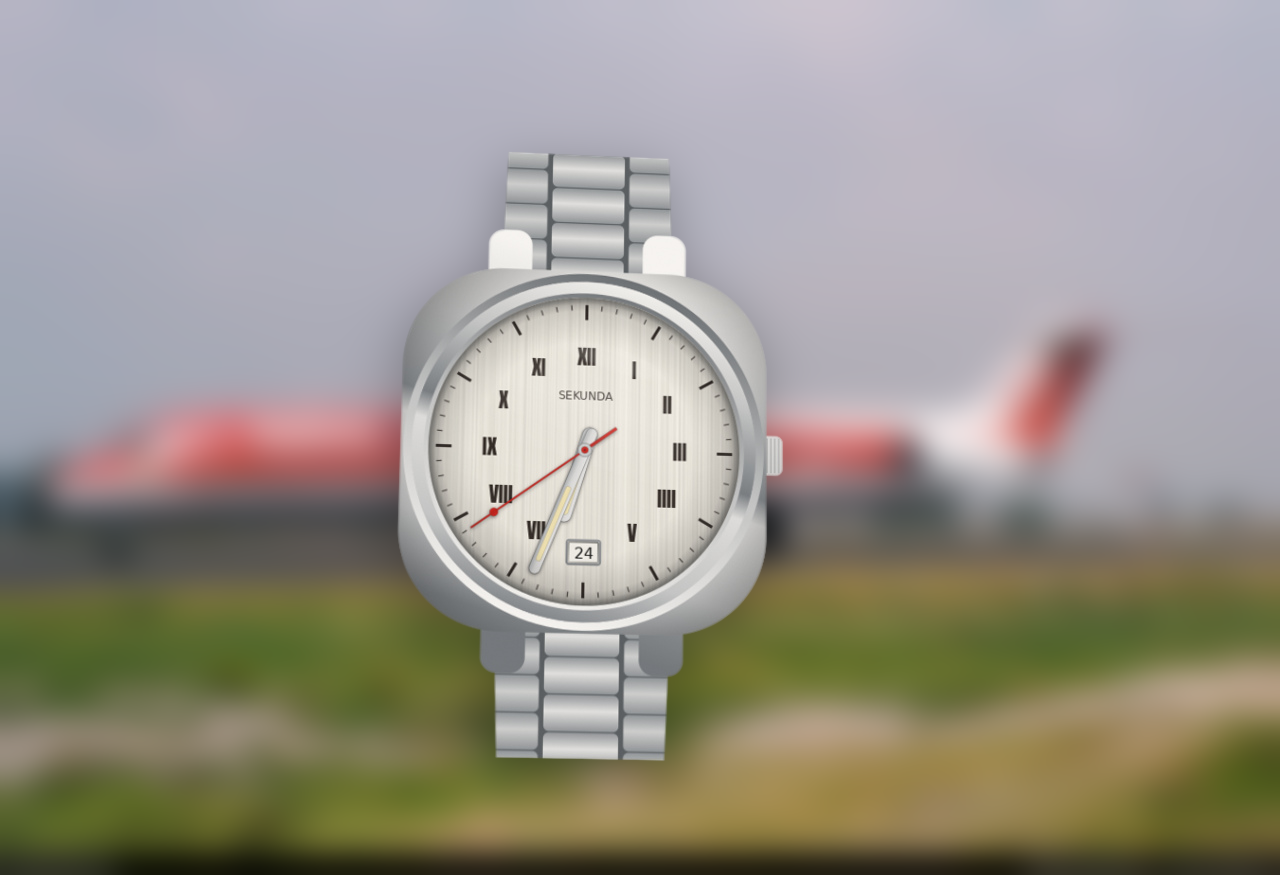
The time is 6:33:39
